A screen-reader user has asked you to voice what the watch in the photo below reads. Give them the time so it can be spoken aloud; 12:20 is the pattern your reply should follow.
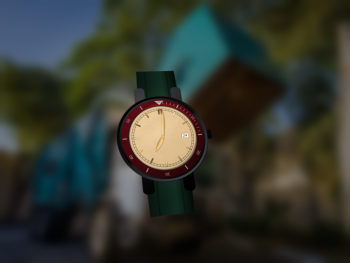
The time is 7:01
